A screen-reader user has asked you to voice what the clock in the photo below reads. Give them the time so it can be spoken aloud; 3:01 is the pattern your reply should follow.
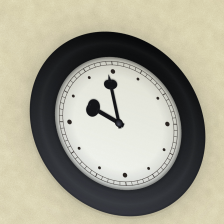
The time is 9:59
